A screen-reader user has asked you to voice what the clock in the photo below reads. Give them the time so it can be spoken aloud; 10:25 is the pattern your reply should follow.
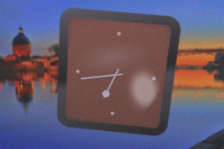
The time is 6:43
